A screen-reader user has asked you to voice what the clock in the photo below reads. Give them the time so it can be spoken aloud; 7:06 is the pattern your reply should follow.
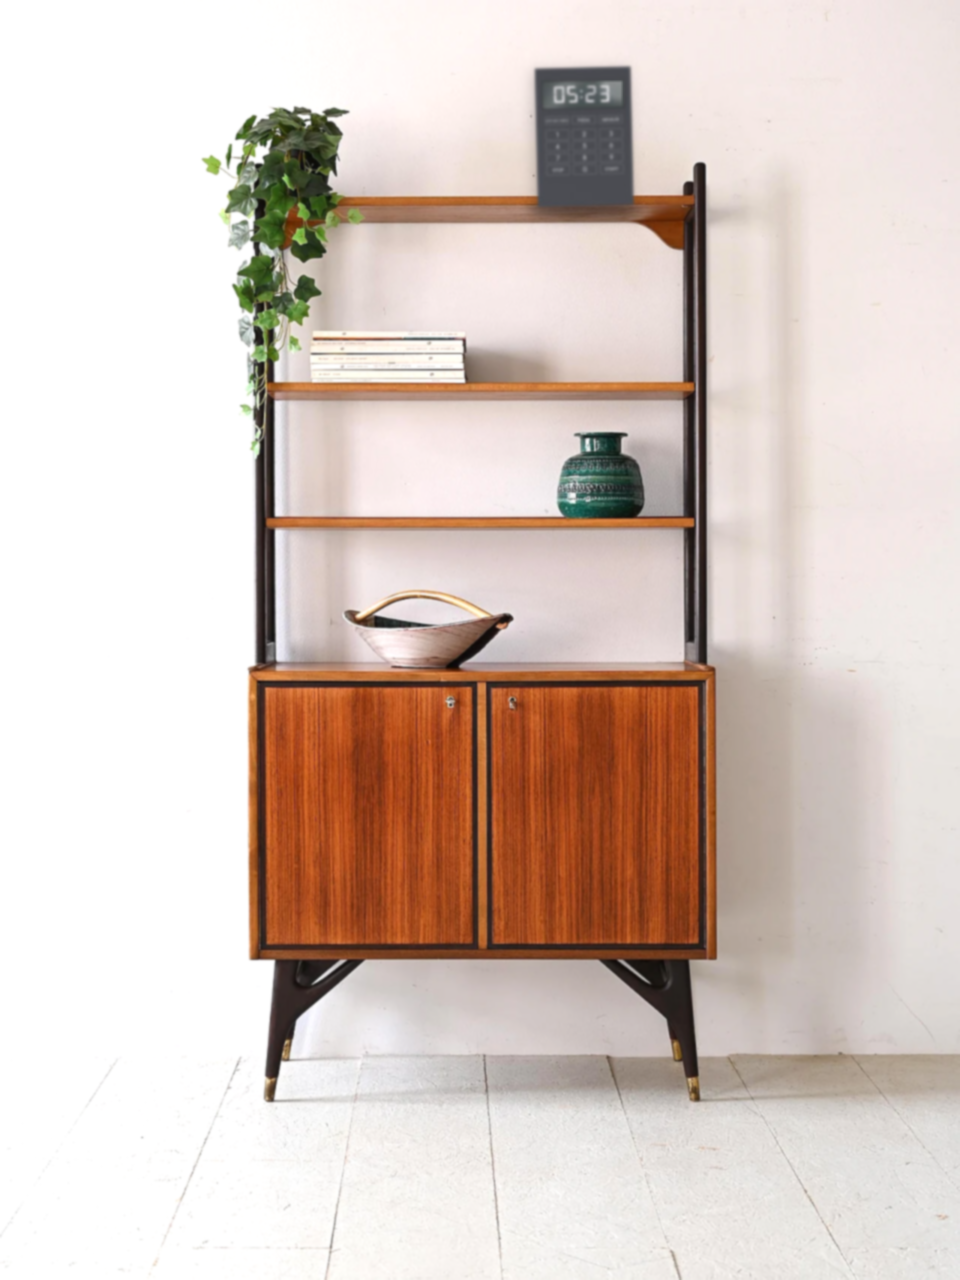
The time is 5:23
